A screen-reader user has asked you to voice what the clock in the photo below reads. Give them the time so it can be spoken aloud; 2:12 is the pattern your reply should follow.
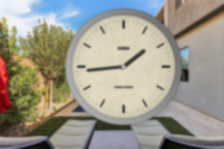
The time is 1:44
